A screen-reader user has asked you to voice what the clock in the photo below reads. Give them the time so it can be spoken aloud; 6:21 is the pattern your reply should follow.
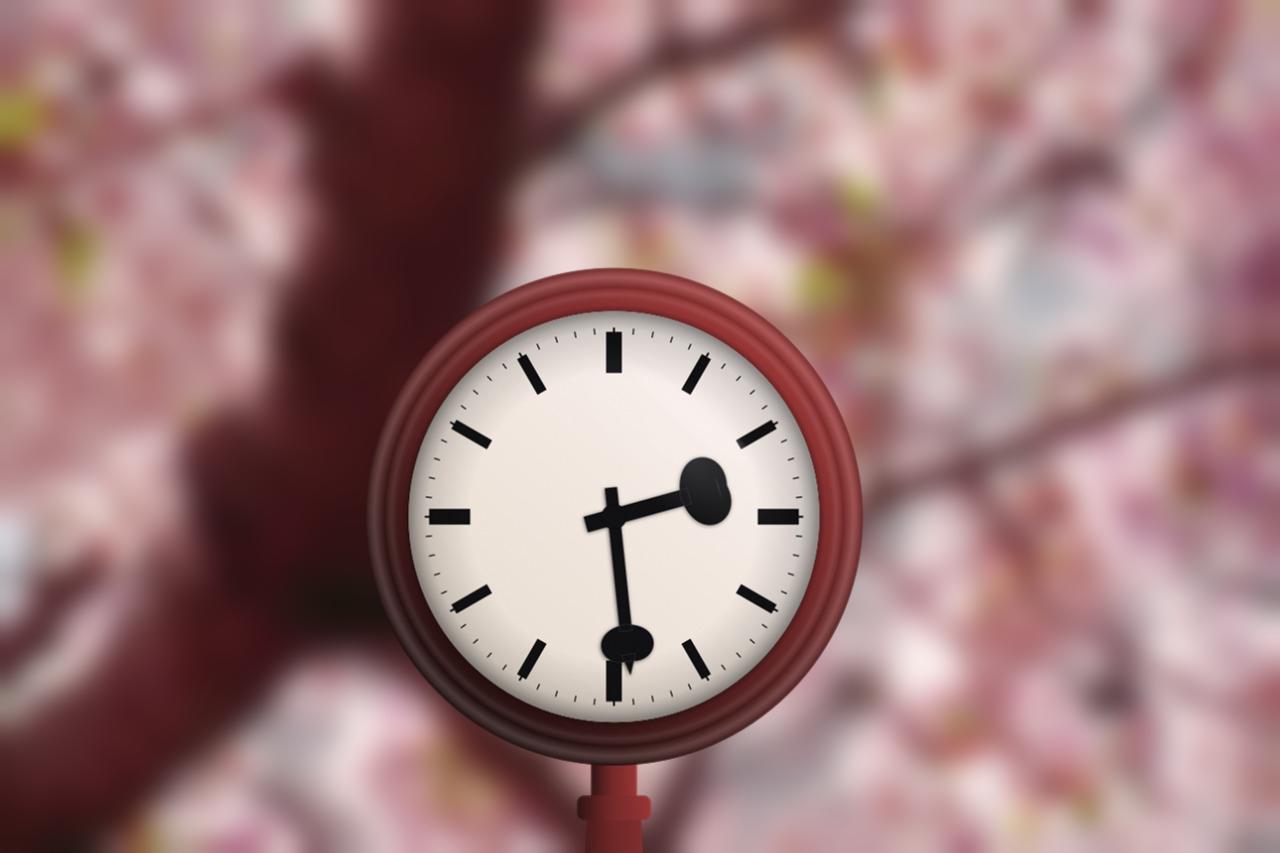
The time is 2:29
